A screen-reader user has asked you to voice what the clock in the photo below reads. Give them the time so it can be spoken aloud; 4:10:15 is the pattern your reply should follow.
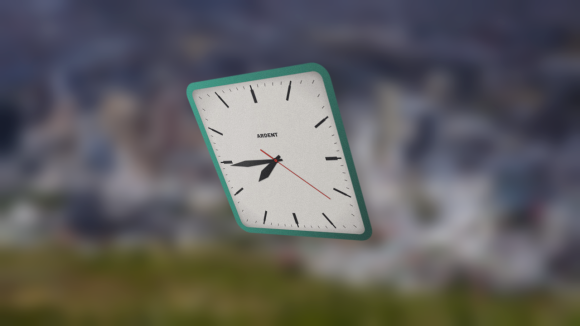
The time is 7:44:22
